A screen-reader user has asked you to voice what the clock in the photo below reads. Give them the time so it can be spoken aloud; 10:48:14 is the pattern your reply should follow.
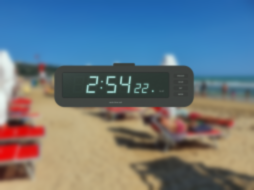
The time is 2:54:22
